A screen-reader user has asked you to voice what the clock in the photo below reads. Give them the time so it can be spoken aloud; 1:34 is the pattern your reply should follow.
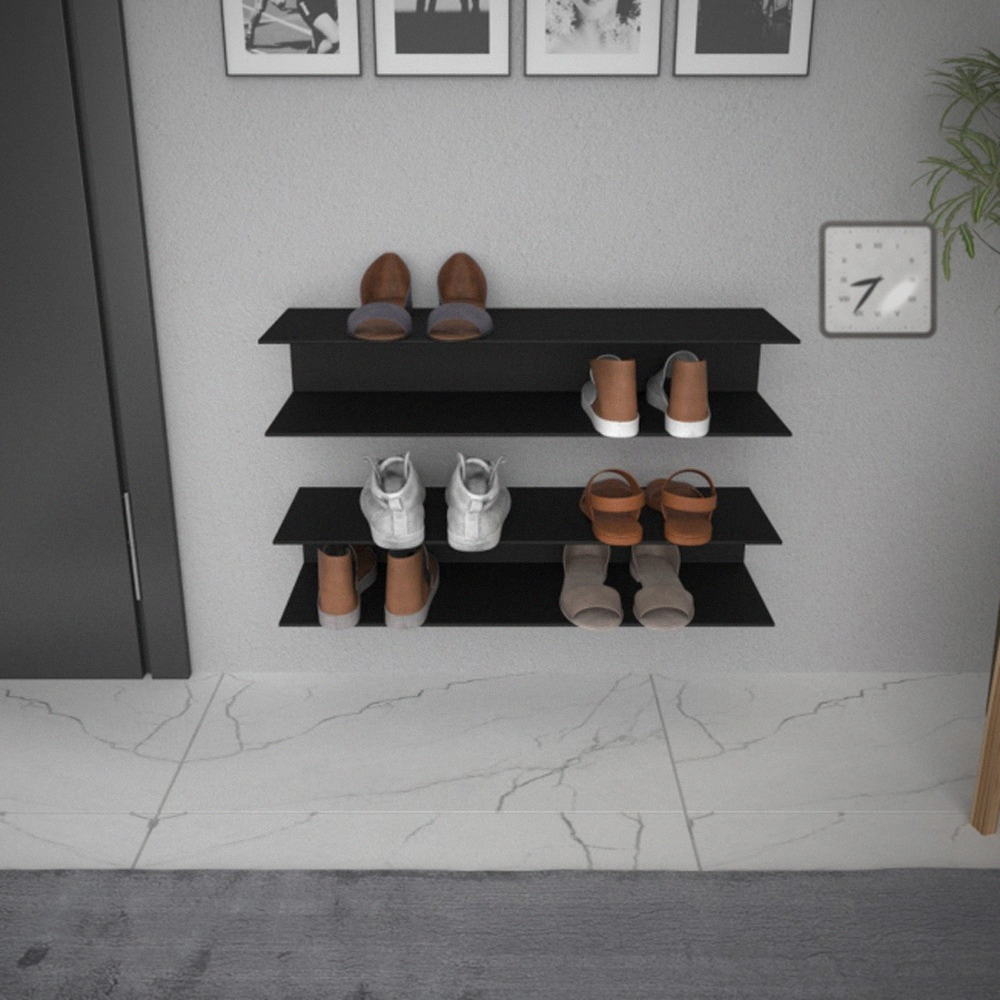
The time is 8:36
